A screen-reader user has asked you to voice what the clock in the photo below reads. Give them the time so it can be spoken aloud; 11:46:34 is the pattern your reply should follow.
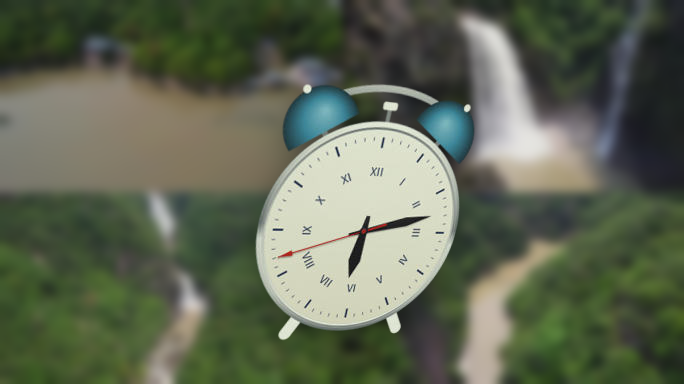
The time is 6:12:42
